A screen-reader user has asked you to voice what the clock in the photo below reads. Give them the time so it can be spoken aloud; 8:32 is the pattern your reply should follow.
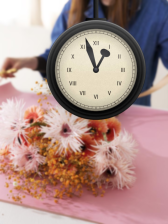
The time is 12:57
